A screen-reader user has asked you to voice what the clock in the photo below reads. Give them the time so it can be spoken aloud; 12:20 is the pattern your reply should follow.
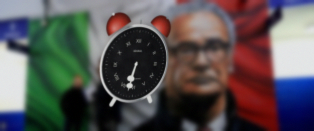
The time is 6:32
